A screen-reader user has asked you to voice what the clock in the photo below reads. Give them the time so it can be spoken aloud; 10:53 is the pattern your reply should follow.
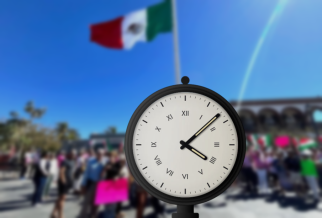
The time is 4:08
